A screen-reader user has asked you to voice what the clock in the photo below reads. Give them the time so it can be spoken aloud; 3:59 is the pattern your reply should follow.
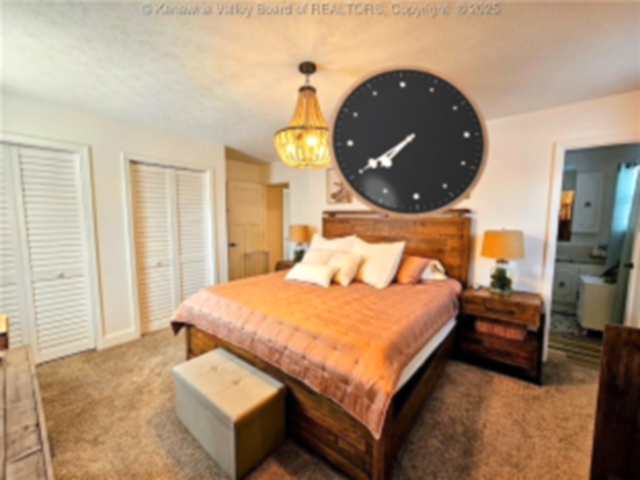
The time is 7:40
